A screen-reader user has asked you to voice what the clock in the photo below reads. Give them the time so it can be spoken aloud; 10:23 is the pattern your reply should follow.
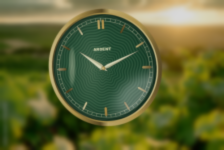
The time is 10:11
